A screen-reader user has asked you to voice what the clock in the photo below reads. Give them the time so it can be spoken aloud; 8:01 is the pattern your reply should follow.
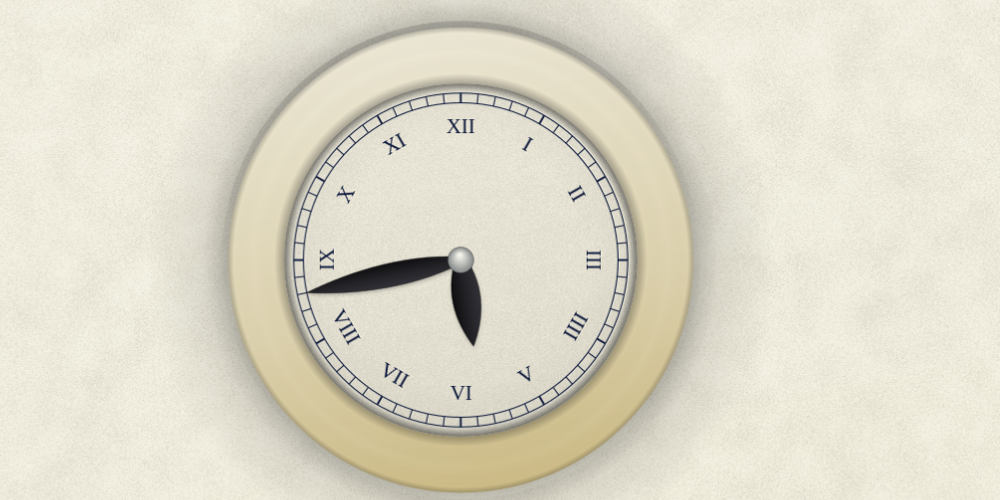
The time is 5:43
